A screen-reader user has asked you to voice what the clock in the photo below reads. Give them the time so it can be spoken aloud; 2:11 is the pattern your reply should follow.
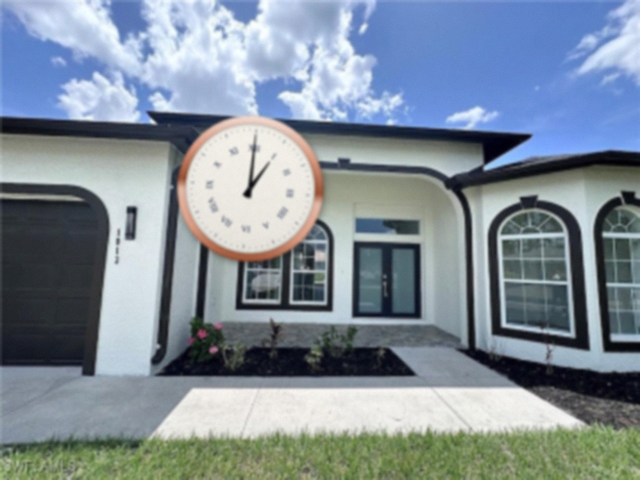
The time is 1:00
